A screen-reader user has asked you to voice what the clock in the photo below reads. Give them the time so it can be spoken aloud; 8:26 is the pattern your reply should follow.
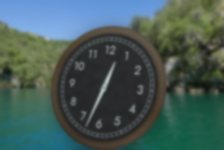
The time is 12:33
